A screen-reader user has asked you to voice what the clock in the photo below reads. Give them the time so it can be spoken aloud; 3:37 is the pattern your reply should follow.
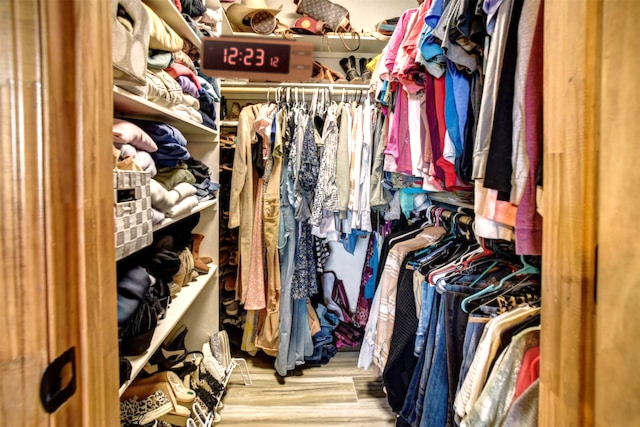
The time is 12:23
